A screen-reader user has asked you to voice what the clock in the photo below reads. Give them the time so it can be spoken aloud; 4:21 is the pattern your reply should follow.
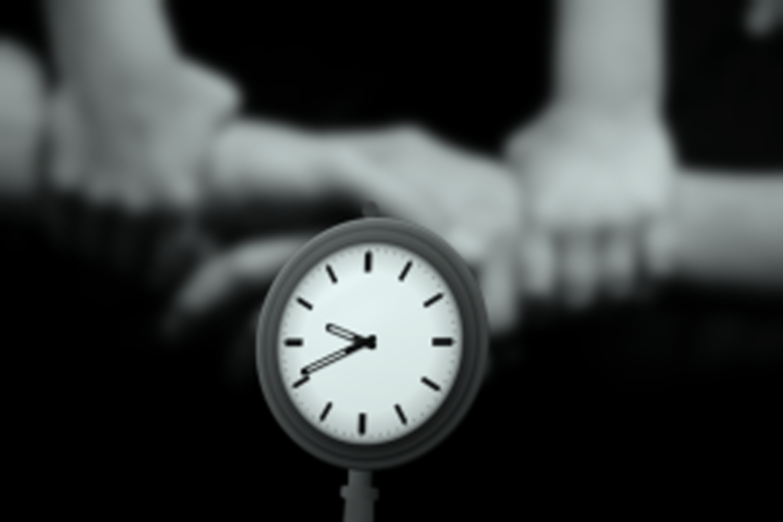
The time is 9:41
